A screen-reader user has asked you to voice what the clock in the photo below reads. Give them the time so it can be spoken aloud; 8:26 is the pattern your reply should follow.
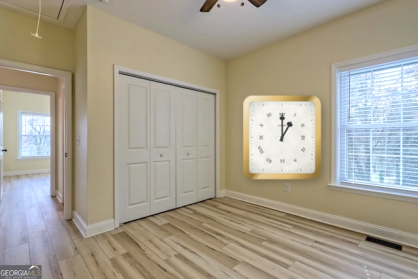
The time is 1:00
